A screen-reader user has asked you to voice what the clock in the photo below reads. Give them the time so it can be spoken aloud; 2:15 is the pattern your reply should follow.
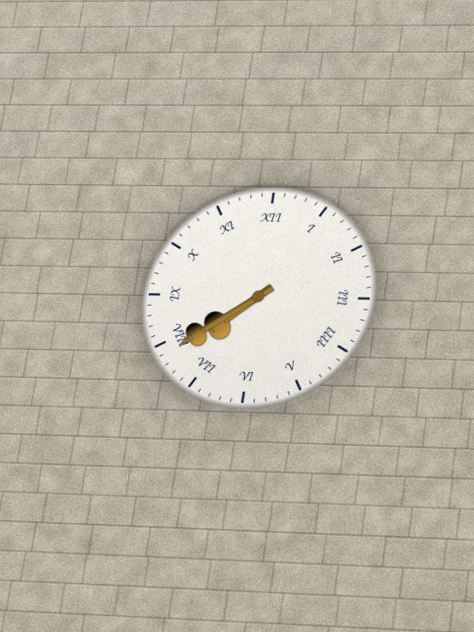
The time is 7:39
